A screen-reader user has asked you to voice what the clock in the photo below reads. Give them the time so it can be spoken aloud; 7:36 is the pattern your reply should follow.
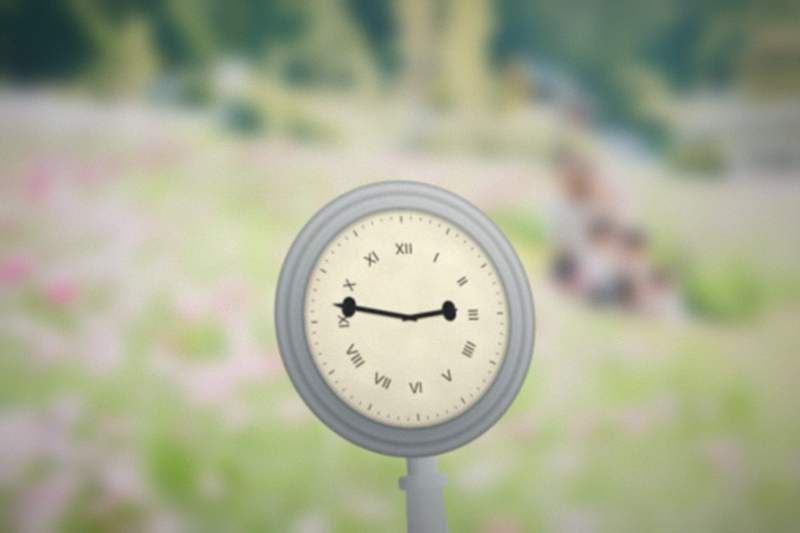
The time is 2:47
